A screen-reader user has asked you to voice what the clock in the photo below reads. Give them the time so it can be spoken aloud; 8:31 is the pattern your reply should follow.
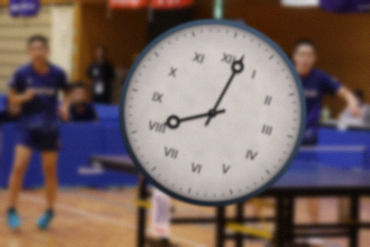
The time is 8:02
